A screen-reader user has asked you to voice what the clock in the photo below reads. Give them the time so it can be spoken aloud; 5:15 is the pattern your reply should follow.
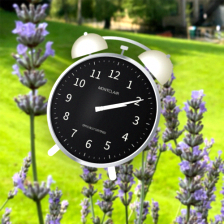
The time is 2:10
